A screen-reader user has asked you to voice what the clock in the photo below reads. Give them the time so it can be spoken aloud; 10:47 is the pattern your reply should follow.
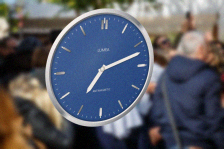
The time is 7:12
